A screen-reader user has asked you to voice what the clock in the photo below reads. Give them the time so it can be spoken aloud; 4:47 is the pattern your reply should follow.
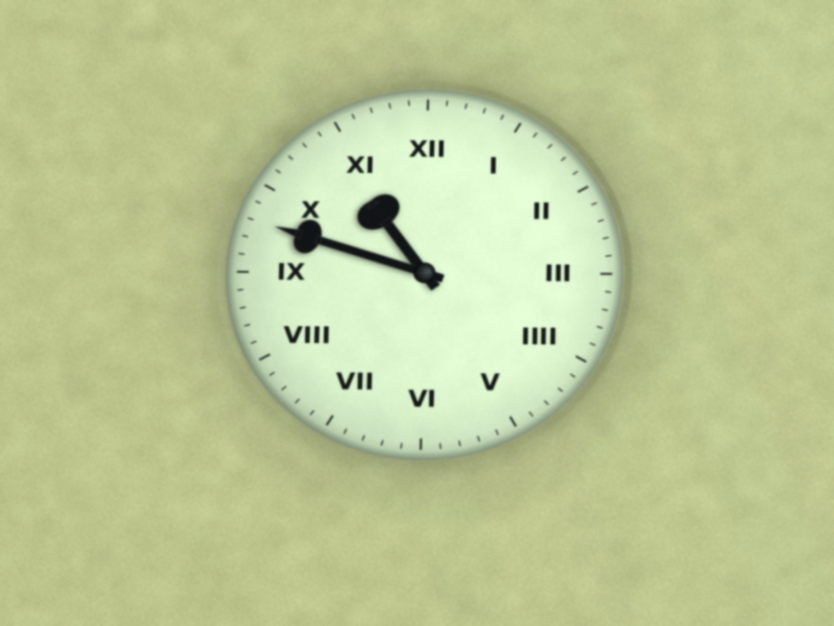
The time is 10:48
